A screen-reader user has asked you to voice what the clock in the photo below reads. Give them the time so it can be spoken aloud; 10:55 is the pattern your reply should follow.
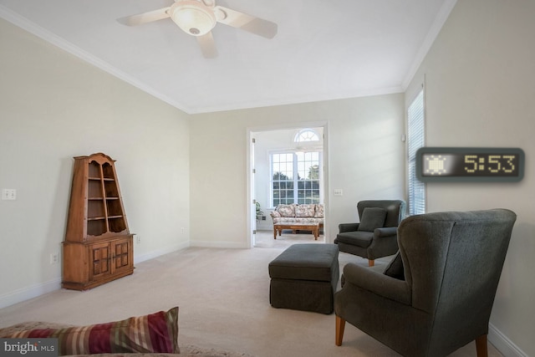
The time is 5:53
